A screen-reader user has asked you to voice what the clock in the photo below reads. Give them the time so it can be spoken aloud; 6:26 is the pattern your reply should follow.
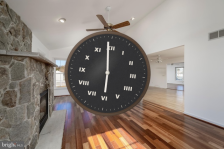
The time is 5:59
